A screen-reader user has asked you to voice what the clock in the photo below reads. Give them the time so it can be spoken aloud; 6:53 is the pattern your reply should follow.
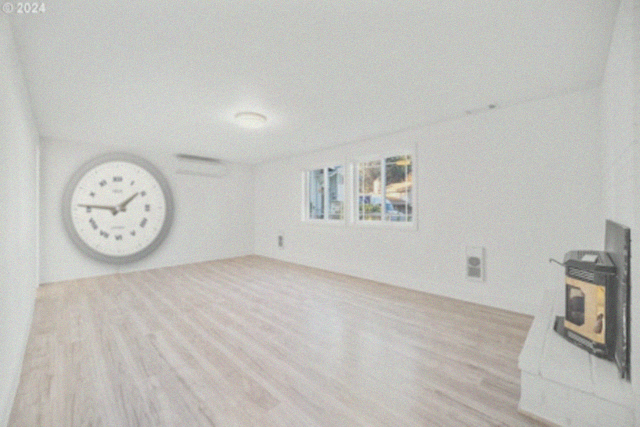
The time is 1:46
